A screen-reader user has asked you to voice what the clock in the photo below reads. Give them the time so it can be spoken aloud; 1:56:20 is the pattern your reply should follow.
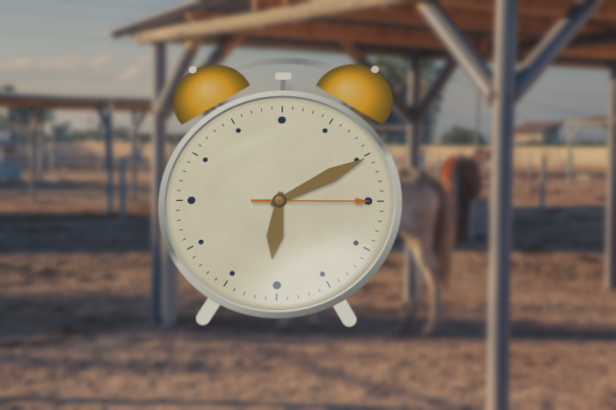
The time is 6:10:15
